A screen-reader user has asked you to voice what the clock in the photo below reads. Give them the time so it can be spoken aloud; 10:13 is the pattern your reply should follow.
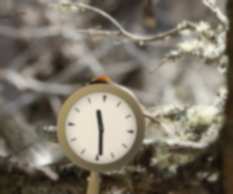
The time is 11:29
